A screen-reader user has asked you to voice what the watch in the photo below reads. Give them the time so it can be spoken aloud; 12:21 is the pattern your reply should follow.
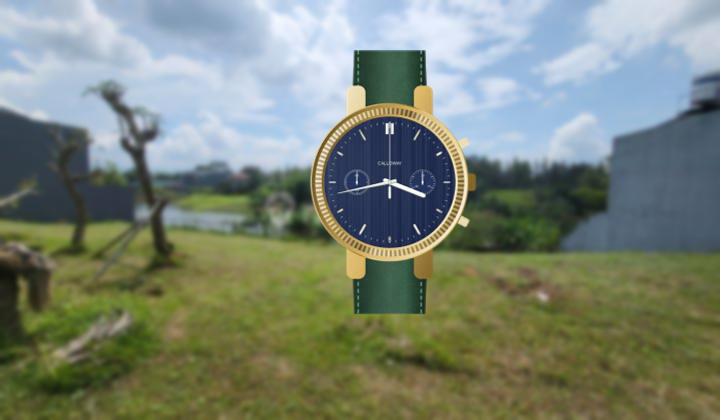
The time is 3:43
